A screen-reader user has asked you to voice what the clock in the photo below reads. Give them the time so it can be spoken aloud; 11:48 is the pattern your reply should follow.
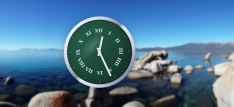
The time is 12:26
